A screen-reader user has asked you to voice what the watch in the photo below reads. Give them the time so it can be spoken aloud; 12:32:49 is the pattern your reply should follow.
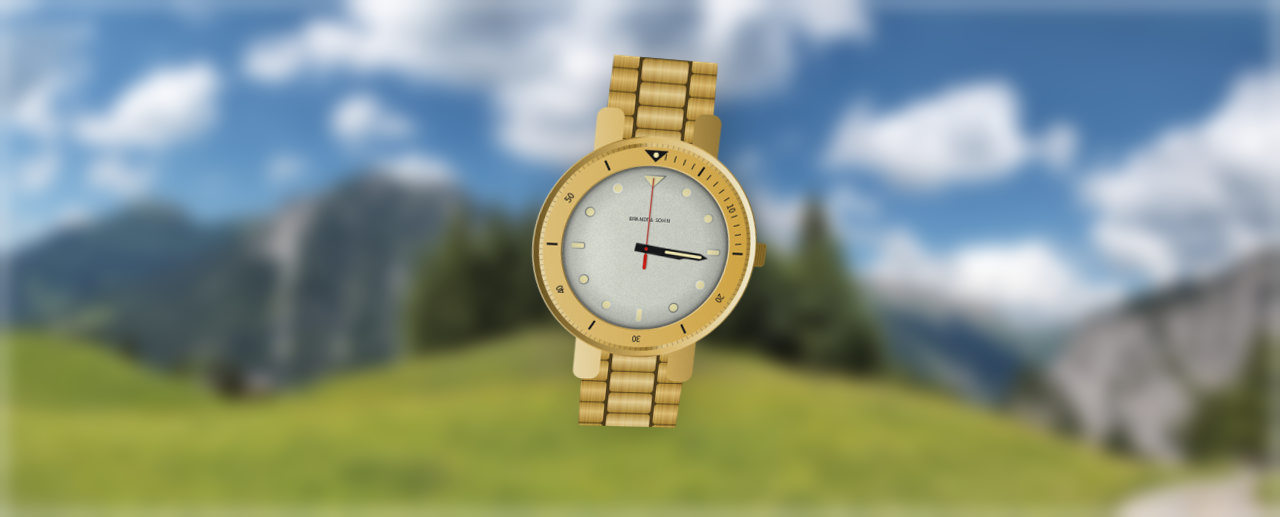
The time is 3:16:00
